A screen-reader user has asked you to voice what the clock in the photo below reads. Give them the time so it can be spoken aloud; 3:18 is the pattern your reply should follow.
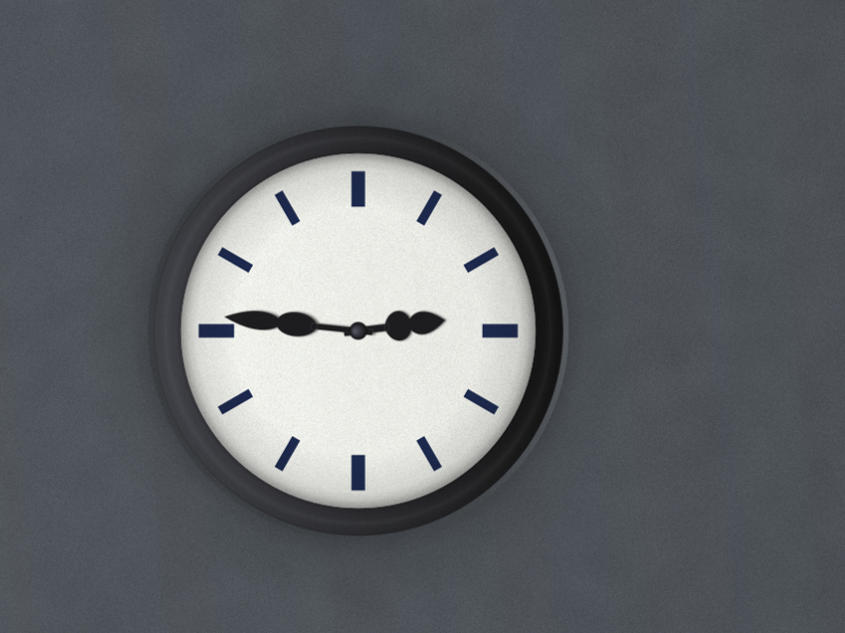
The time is 2:46
